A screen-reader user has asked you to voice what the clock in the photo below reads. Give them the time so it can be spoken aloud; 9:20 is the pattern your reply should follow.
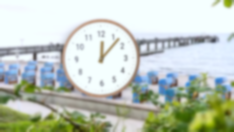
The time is 12:07
